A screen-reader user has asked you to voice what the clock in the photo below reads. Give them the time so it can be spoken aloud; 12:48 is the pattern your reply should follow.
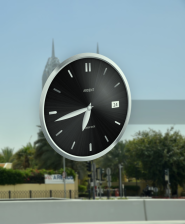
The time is 6:43
